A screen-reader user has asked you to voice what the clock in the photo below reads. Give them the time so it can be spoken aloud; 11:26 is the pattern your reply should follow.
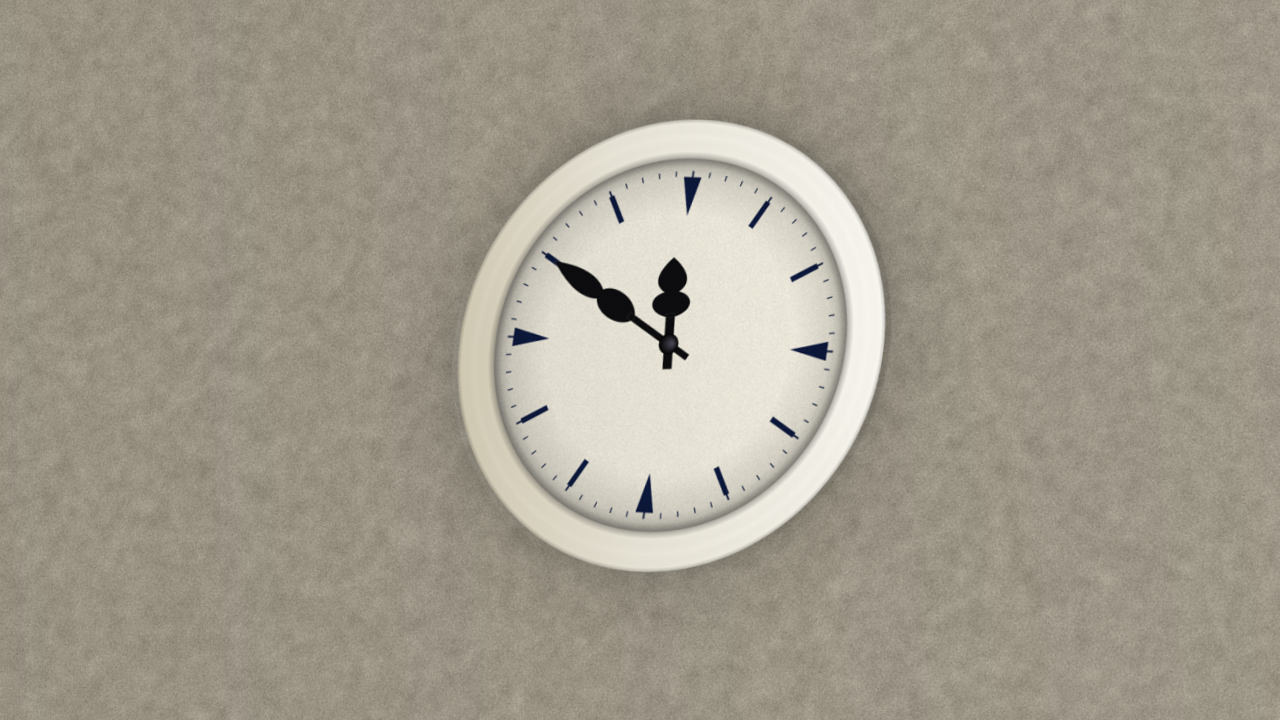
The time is 11:50
